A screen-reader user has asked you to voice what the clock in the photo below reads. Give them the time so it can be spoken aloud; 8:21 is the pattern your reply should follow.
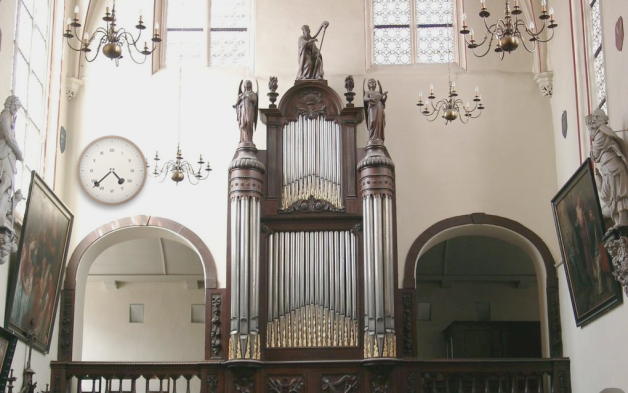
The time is 4:38
